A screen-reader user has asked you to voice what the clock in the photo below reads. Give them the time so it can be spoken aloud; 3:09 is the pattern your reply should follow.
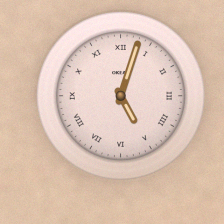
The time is 5:03
